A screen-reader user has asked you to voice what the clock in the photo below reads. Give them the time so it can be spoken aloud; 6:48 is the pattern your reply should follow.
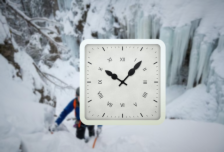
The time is 10:07
